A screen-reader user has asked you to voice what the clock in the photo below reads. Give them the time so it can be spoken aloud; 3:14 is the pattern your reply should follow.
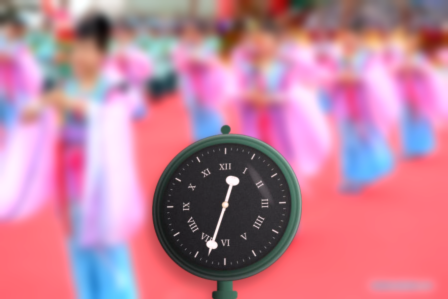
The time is 12:33
